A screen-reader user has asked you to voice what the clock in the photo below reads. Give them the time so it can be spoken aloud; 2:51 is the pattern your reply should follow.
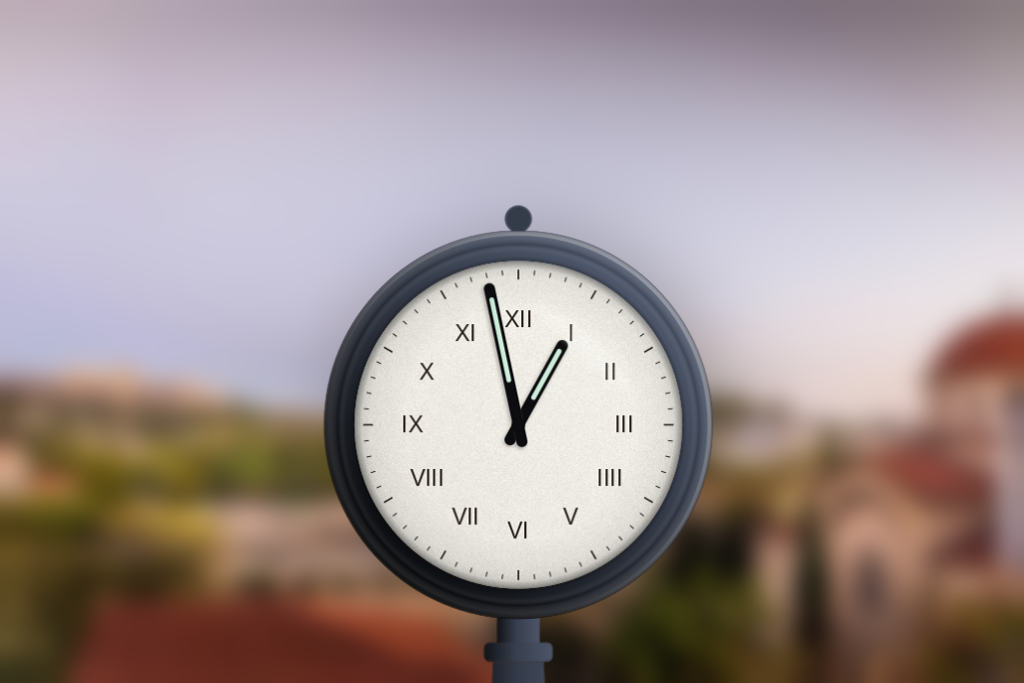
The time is 12:58
